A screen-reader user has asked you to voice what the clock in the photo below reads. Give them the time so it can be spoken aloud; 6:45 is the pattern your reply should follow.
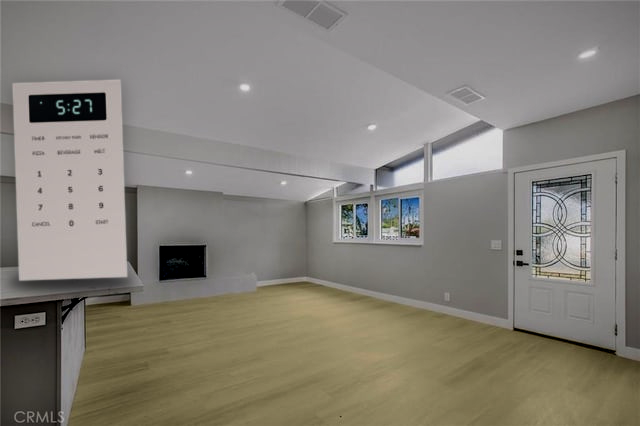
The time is 5:27
